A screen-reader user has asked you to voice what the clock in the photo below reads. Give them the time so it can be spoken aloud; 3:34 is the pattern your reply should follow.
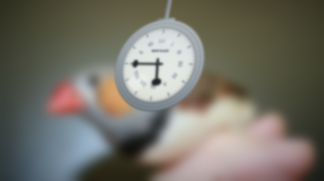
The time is 5:45
